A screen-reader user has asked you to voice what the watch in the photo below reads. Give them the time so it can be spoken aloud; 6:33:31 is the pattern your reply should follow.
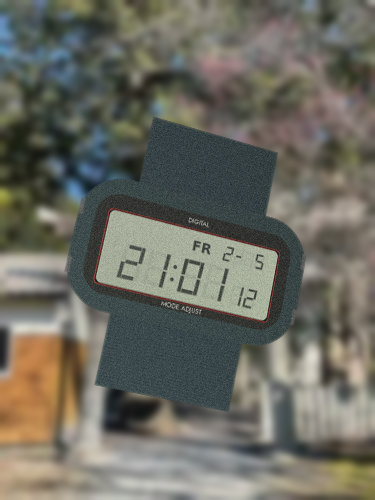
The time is 21:01:12
